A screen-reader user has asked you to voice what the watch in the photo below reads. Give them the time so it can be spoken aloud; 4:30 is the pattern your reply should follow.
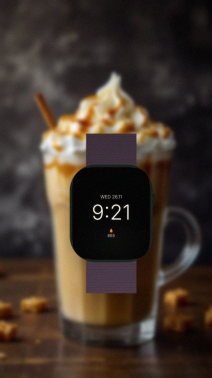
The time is 9:21
